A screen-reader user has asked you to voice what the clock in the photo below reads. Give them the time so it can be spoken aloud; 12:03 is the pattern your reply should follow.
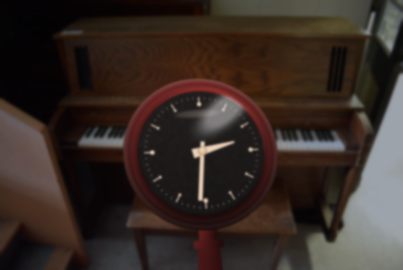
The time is 2:31
